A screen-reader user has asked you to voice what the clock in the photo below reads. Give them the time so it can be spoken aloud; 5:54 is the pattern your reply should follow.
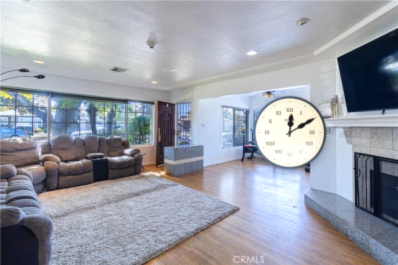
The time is 12:10
